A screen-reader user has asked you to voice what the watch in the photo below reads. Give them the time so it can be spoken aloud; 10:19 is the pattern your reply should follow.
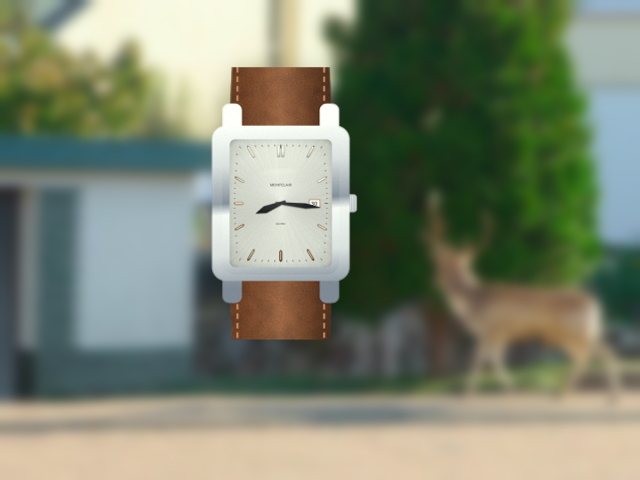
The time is 8:16
